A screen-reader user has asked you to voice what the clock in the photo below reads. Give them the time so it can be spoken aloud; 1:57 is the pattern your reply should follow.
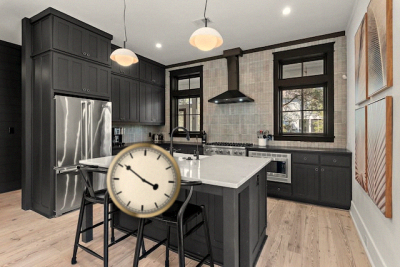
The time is 3:51
